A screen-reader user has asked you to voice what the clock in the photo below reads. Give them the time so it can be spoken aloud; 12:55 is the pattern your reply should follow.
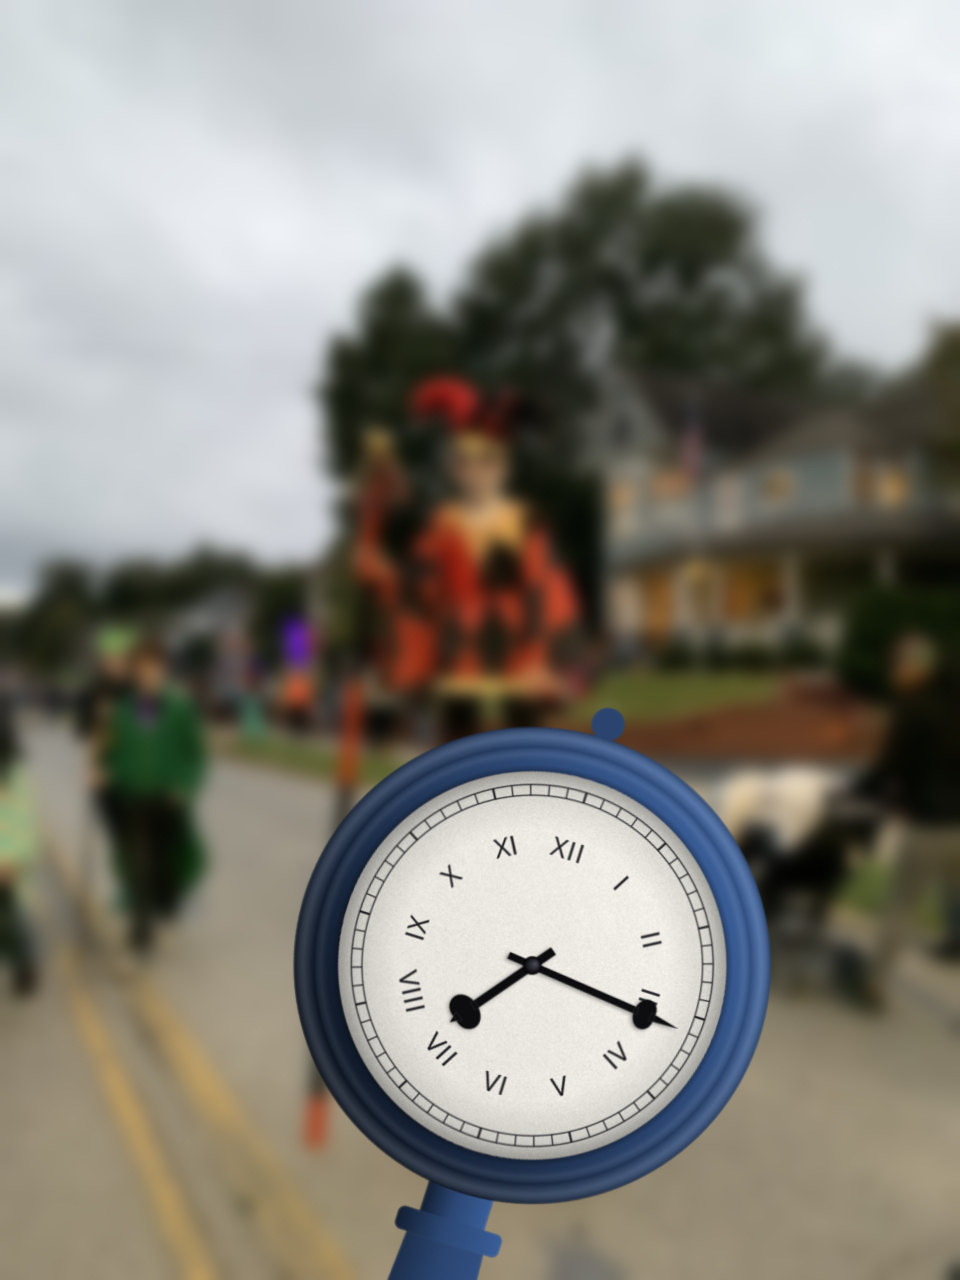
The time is 7:16
